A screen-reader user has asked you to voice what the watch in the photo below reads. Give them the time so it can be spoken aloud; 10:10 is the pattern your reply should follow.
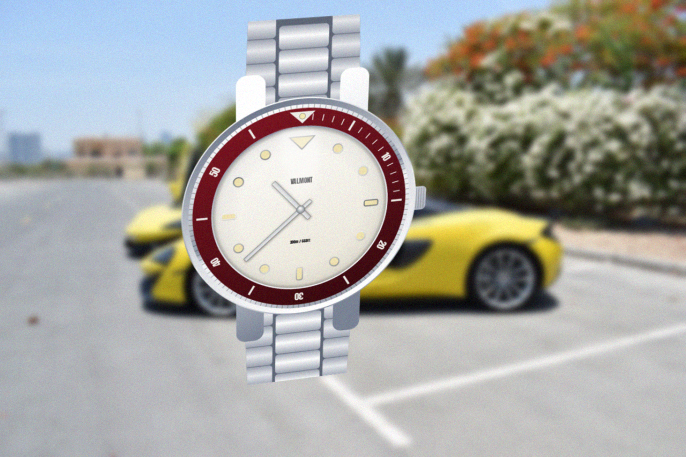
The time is 10:38
